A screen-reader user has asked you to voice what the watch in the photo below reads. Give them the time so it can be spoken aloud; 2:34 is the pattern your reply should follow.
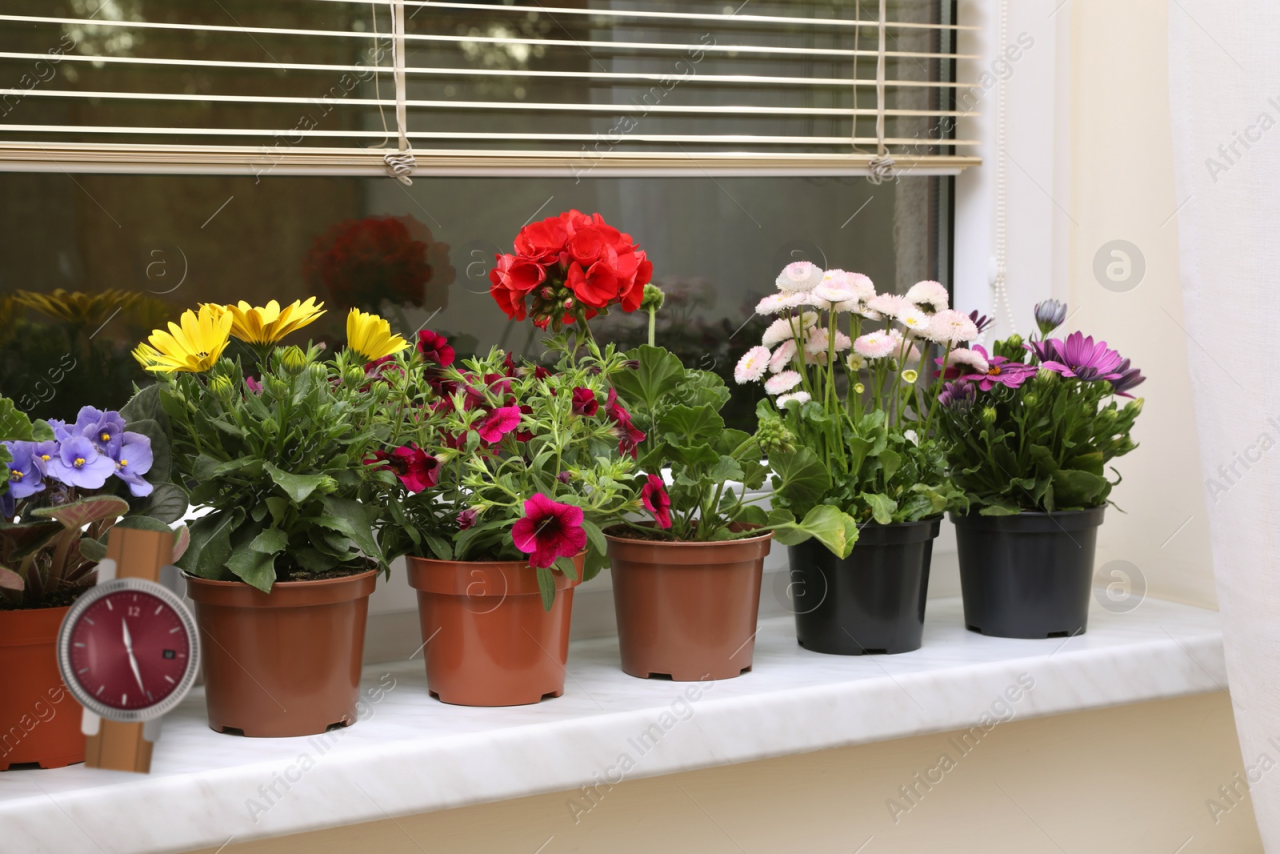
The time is 11:26
